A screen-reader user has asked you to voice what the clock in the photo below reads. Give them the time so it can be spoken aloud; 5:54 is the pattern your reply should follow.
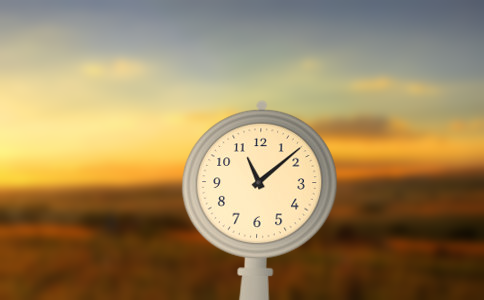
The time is 11:08
